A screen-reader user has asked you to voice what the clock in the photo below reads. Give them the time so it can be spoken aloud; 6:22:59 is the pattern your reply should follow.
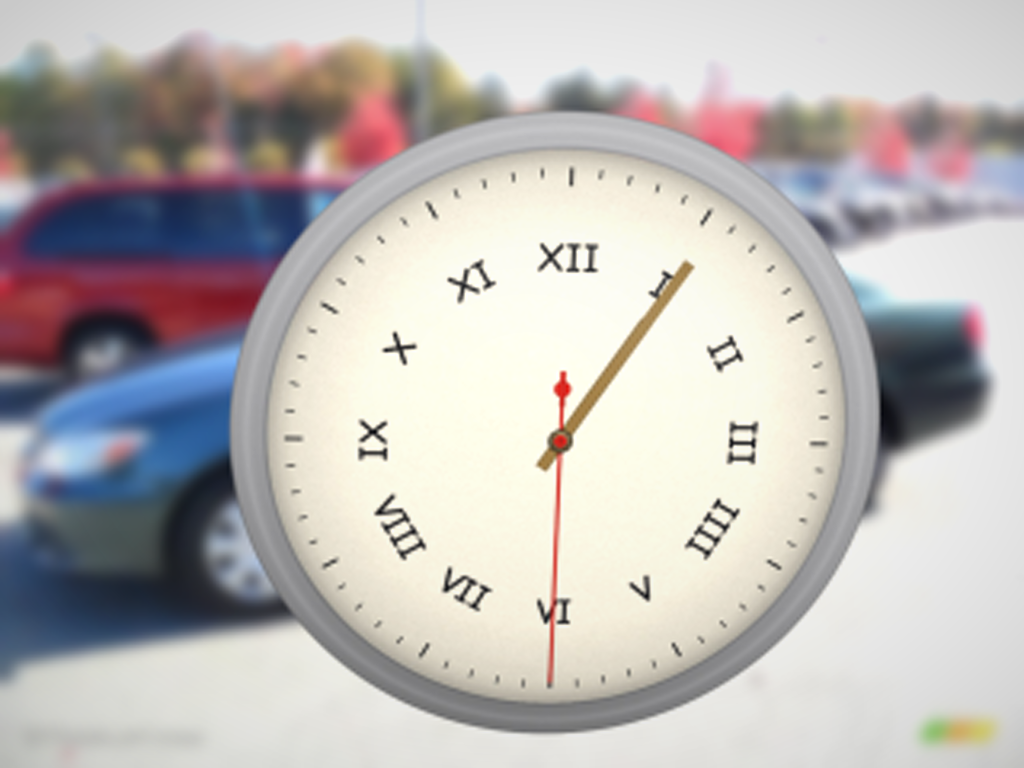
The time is 1:05:30
